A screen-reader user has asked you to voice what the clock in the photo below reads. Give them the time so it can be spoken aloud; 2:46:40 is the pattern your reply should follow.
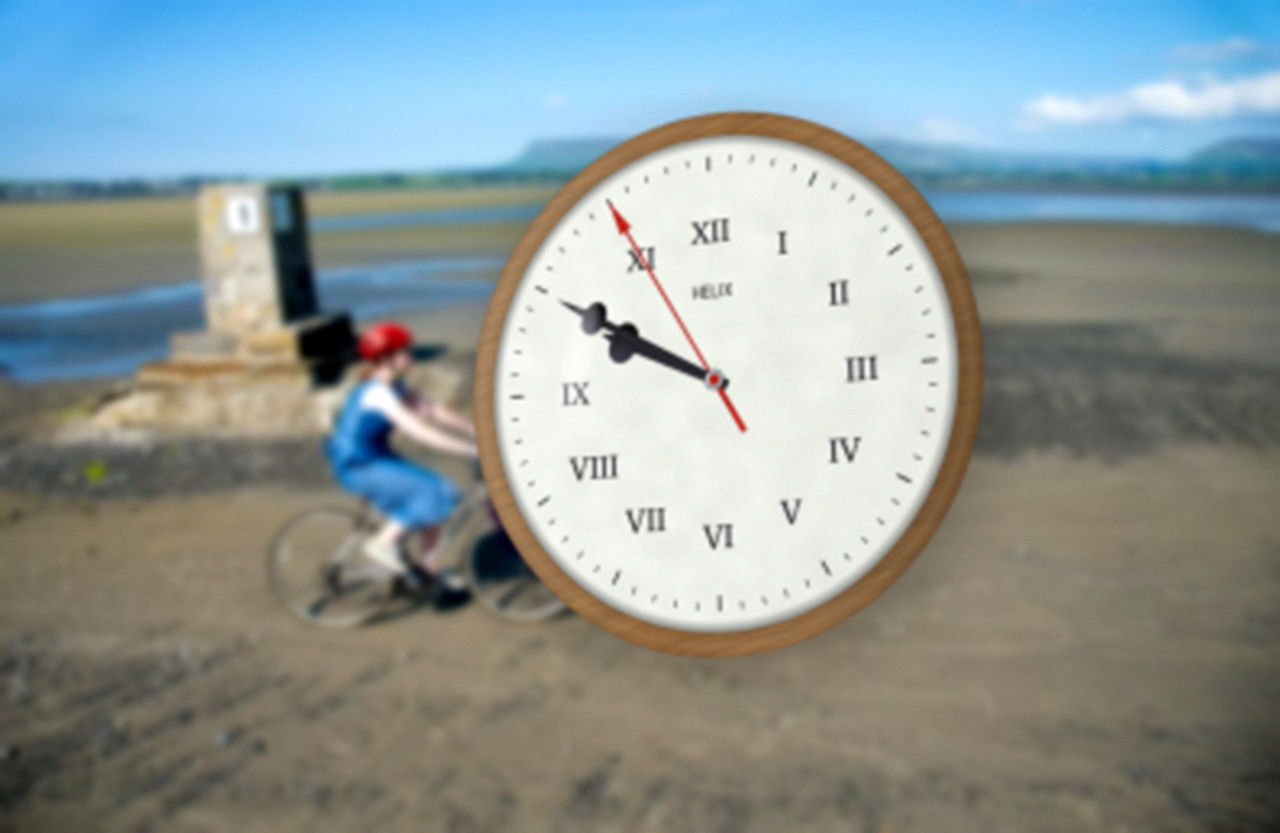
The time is 9:49:55
